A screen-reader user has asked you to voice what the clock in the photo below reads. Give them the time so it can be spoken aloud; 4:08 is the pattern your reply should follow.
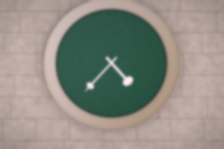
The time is 4:37
